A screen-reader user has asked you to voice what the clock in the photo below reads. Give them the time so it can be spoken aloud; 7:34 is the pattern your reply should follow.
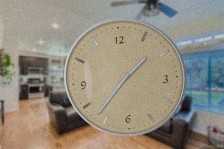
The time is 1:37
